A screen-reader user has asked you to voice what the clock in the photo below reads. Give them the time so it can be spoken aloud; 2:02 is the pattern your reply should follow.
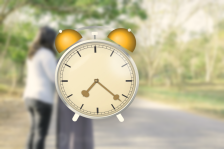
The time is 7:22
